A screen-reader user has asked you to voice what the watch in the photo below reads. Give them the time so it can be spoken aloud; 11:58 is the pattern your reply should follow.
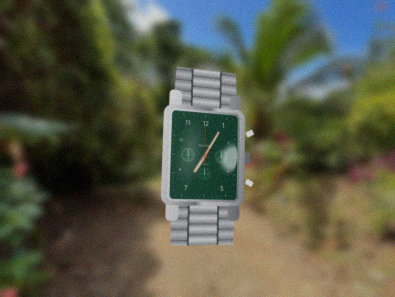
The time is 7:05
